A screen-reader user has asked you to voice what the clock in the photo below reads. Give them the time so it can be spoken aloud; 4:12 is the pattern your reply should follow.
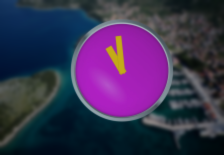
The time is 10:59
